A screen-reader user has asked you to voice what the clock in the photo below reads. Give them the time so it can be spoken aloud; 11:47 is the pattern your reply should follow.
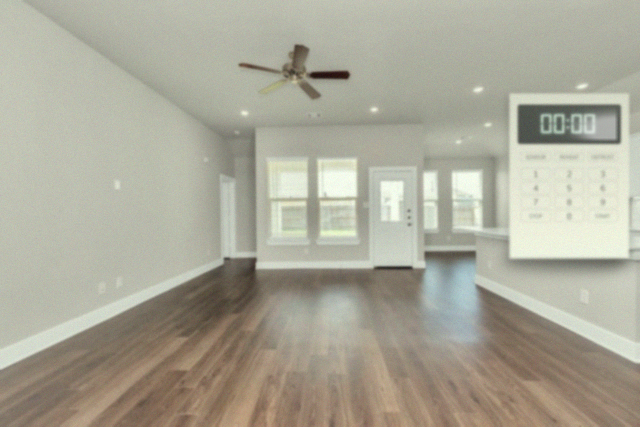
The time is 0:00
